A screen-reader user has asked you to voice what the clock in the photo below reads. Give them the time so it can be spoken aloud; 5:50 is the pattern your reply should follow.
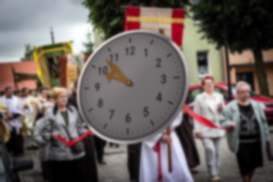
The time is 9:53
